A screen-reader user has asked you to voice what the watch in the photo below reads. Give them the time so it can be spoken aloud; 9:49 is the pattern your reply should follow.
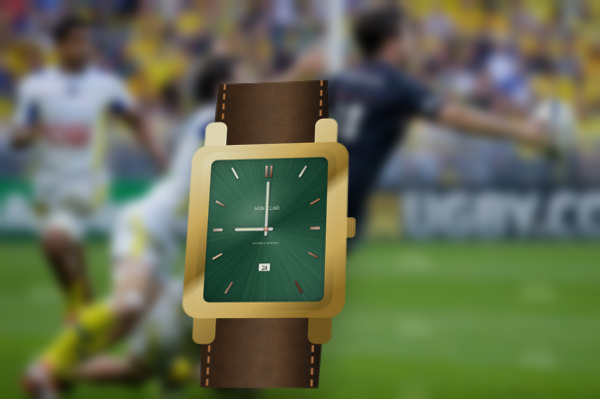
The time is 9:00
